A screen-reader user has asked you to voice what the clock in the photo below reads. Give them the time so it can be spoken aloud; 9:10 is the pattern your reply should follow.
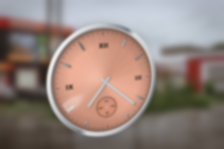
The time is 7:22
